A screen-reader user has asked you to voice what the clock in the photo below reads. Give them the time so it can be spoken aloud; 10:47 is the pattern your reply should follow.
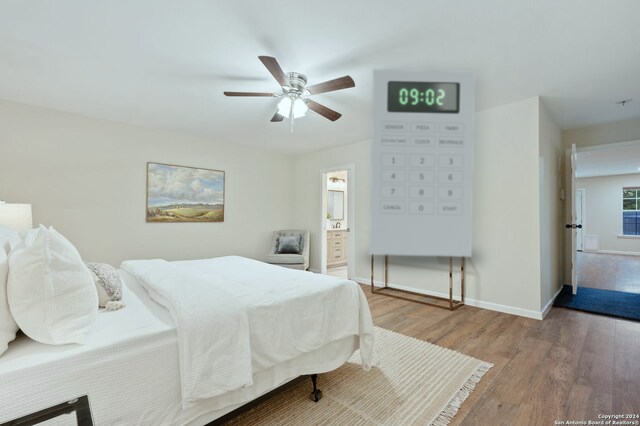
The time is 9:02
